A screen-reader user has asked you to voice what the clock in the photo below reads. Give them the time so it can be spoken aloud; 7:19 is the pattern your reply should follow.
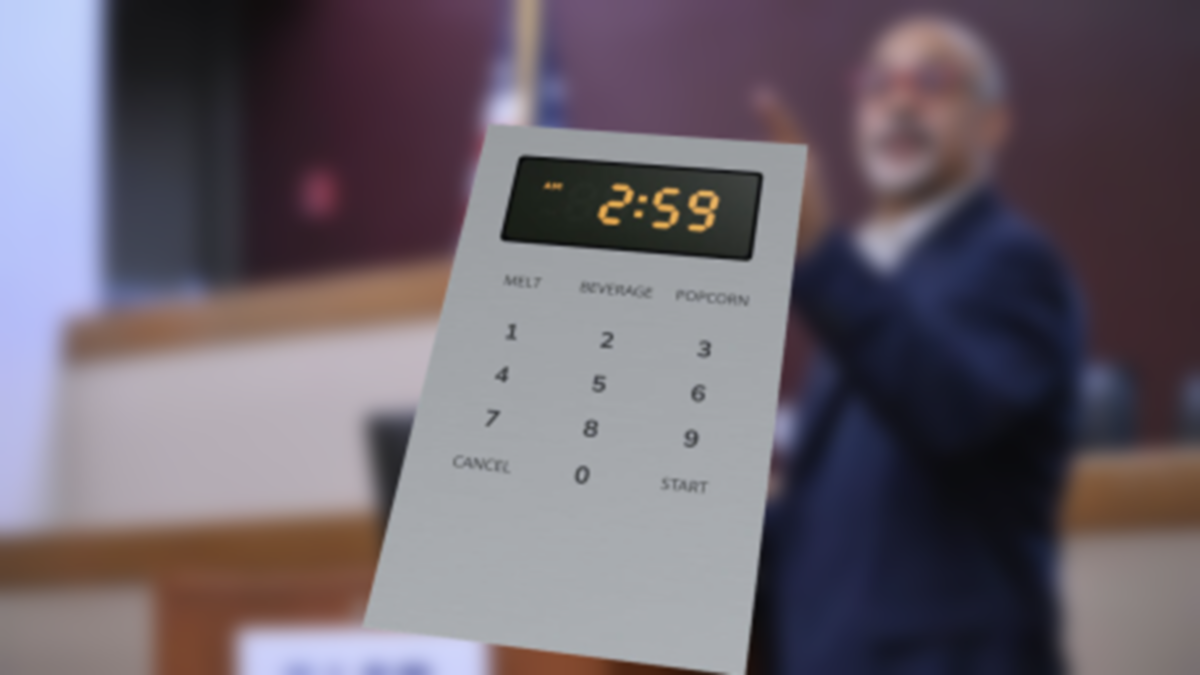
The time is 2:59
